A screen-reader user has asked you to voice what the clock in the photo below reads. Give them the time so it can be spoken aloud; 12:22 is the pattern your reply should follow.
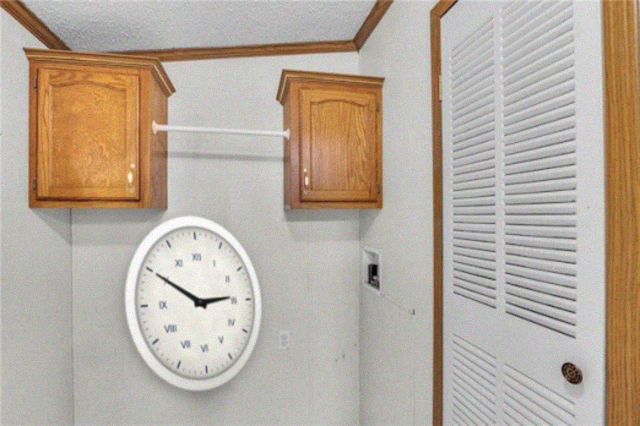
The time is 2:50
